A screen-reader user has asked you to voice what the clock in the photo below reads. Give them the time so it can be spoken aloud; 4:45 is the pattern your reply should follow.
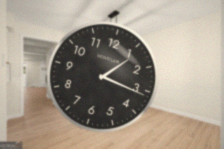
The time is 1:16
